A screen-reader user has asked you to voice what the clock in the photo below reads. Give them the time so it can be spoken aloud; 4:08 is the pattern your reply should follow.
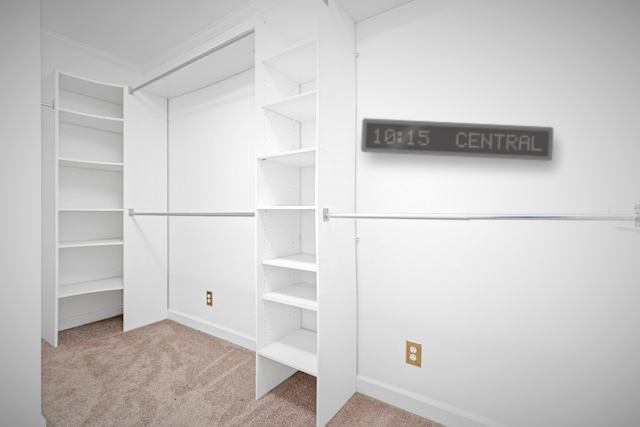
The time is 10:15
